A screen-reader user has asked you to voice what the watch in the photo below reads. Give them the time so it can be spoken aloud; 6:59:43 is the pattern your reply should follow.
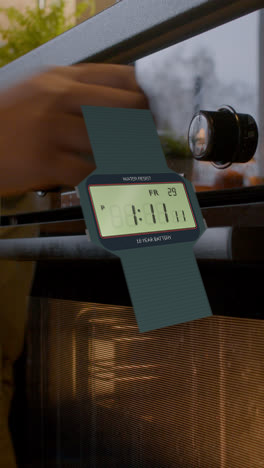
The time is 1:11:11
